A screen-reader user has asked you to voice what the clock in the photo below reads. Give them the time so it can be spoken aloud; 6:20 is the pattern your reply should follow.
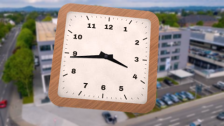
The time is 3:44
